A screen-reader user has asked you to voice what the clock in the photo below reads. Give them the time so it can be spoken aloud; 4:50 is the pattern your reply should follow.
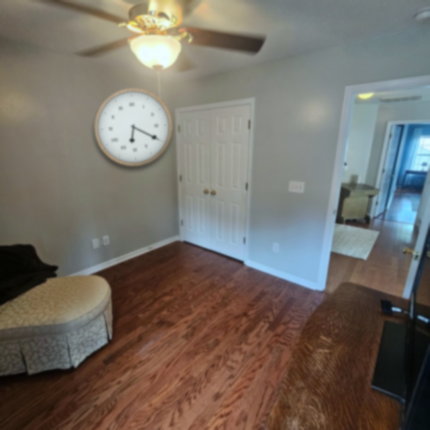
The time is 6:20
